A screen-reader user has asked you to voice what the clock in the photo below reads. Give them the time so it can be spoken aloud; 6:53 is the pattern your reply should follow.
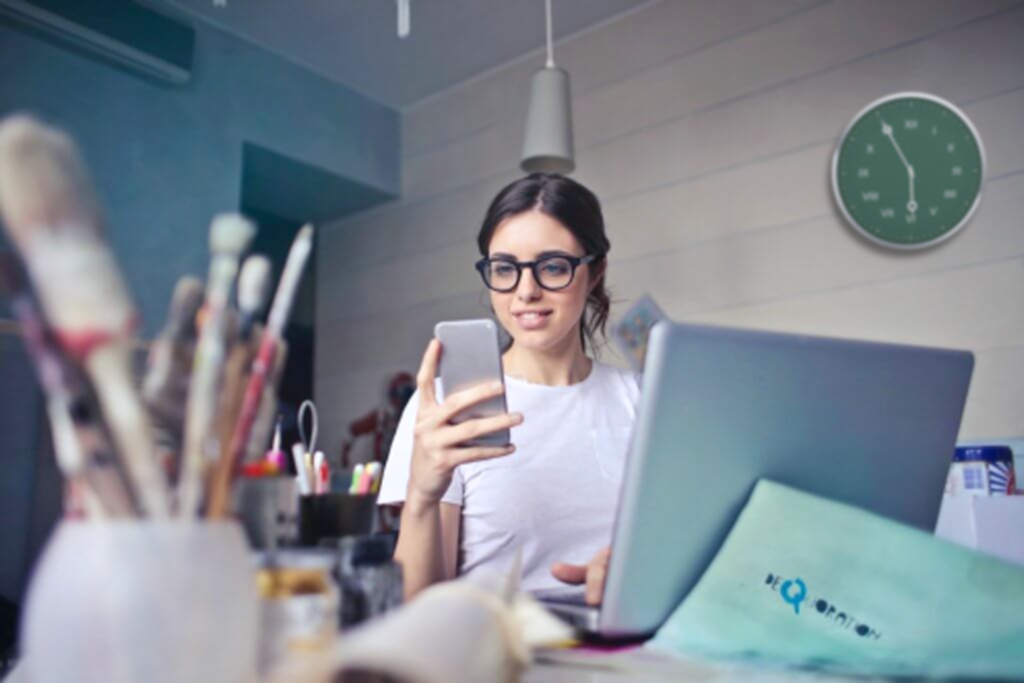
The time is 5:55
